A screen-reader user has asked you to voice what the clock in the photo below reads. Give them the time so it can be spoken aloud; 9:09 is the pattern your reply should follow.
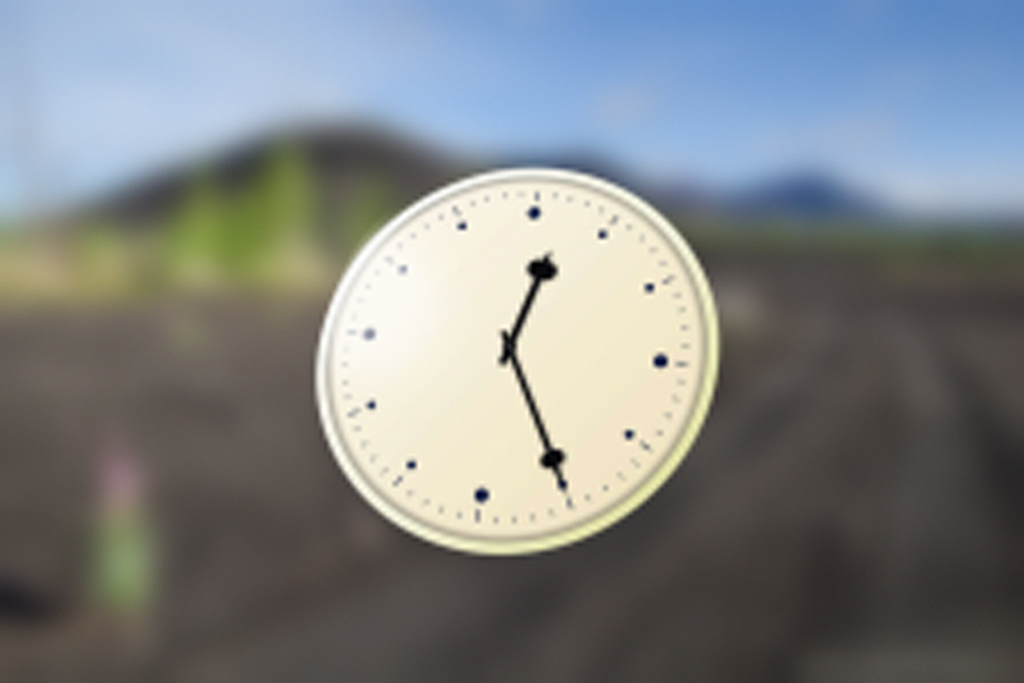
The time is 12:25
